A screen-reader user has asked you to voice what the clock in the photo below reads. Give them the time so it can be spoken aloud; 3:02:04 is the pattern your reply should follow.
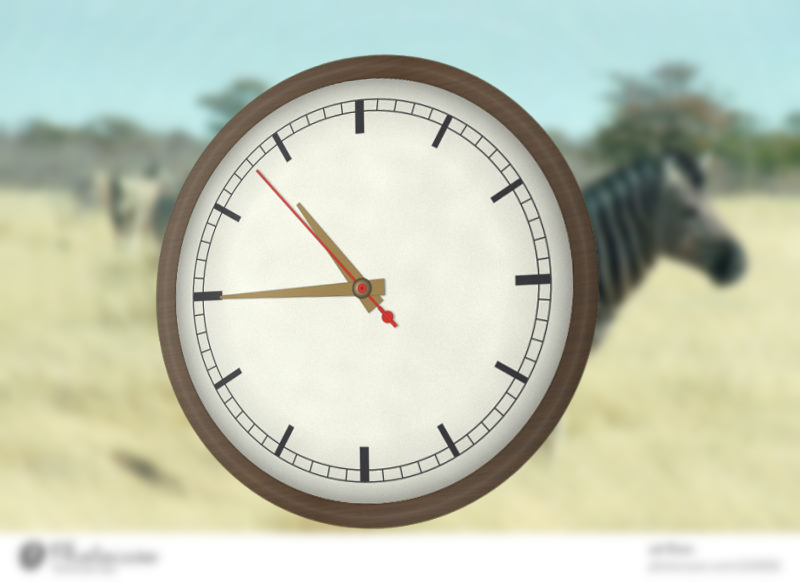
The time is 10:44:53
